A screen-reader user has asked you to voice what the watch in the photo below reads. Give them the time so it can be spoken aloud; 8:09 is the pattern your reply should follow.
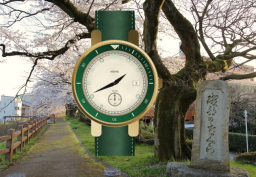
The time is 1:41
